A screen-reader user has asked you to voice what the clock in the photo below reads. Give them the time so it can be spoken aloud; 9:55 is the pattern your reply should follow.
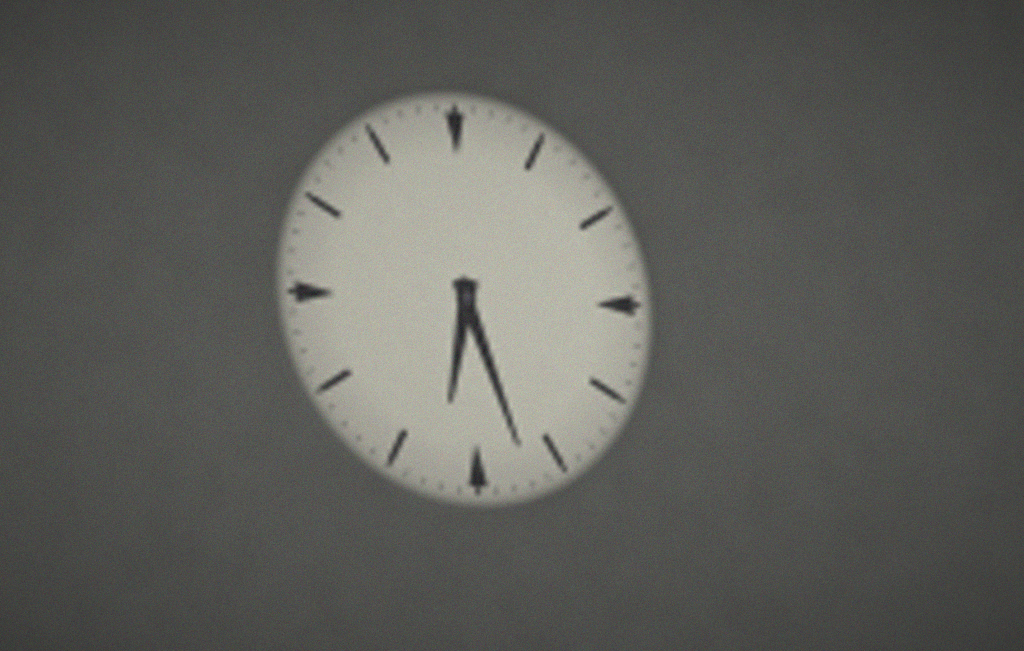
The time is 6:27
